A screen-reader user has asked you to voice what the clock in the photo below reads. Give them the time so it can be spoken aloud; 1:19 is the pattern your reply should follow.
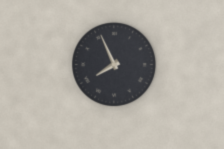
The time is 7:56
